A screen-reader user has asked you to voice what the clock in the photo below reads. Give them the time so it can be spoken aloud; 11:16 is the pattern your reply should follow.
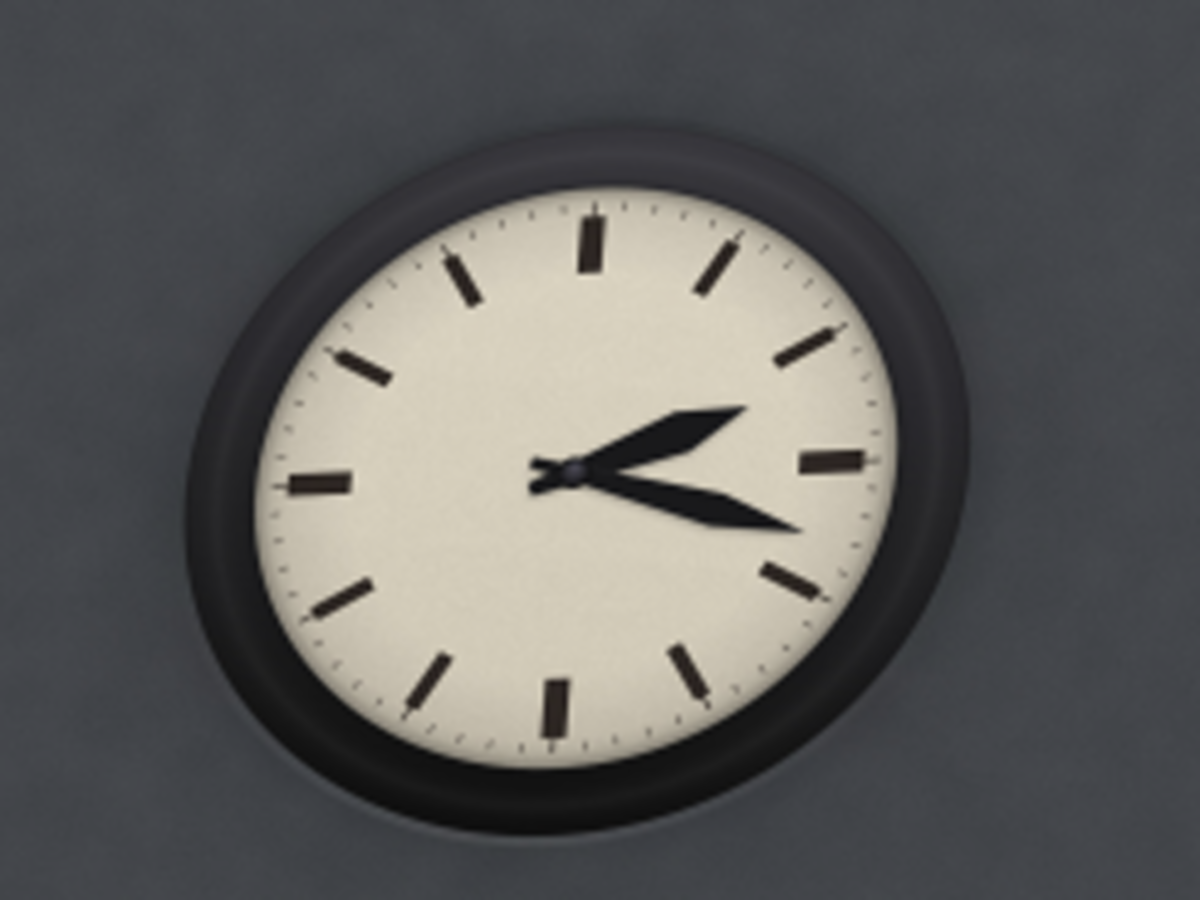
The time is 2:18
